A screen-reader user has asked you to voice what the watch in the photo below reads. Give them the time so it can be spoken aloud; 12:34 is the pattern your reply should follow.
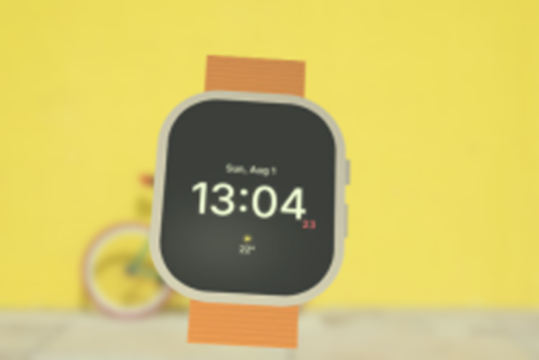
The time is 13:04
